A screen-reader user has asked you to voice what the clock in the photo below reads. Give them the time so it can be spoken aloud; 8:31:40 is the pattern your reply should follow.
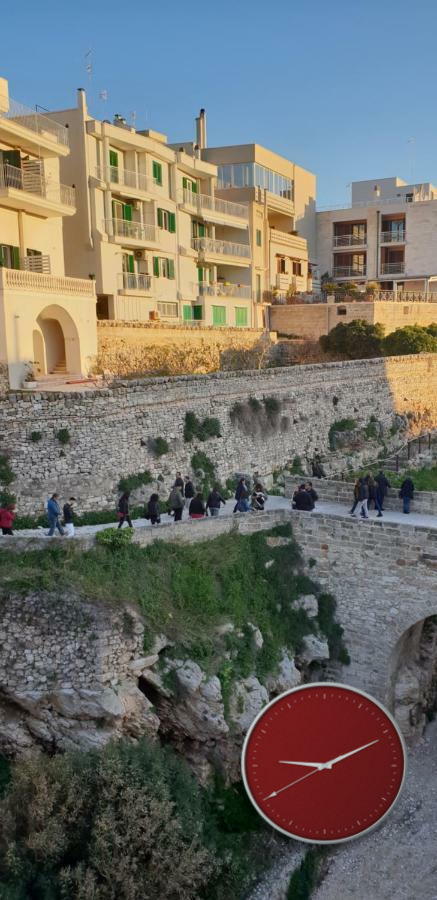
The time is 9:10:40
